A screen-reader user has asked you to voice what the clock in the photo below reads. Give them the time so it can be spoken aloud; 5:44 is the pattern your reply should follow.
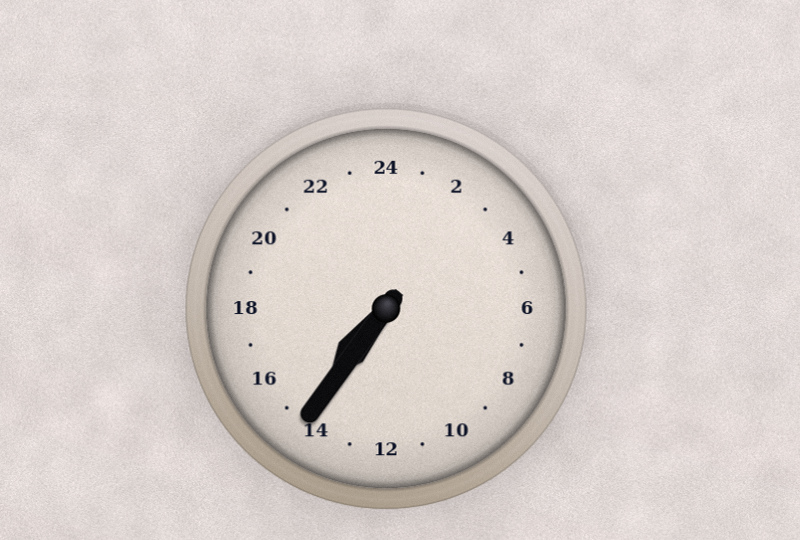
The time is 14:36
